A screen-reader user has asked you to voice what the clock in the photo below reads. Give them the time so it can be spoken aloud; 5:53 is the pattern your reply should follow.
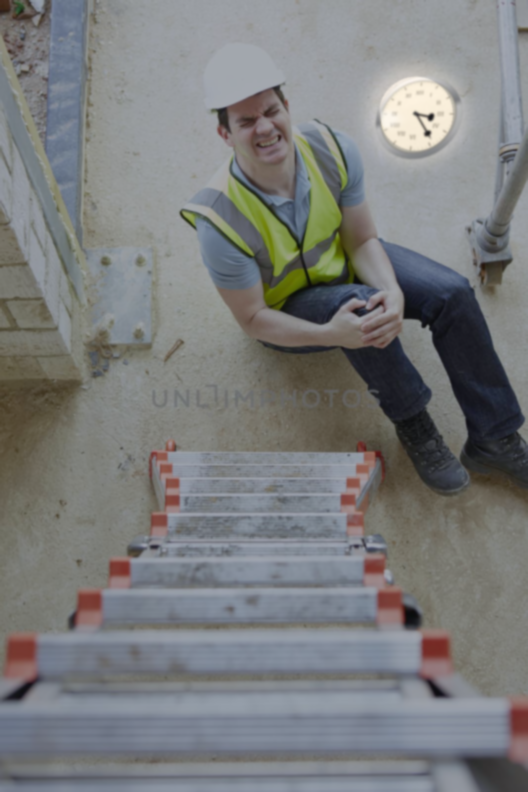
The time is 3:24
